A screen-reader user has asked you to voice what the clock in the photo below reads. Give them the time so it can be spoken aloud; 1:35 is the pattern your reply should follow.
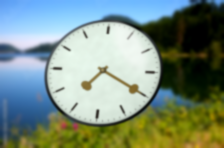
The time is 7:20
